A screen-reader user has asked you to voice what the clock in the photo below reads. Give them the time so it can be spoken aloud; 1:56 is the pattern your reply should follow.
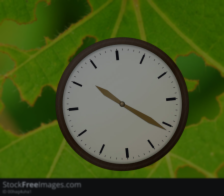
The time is 10:21
